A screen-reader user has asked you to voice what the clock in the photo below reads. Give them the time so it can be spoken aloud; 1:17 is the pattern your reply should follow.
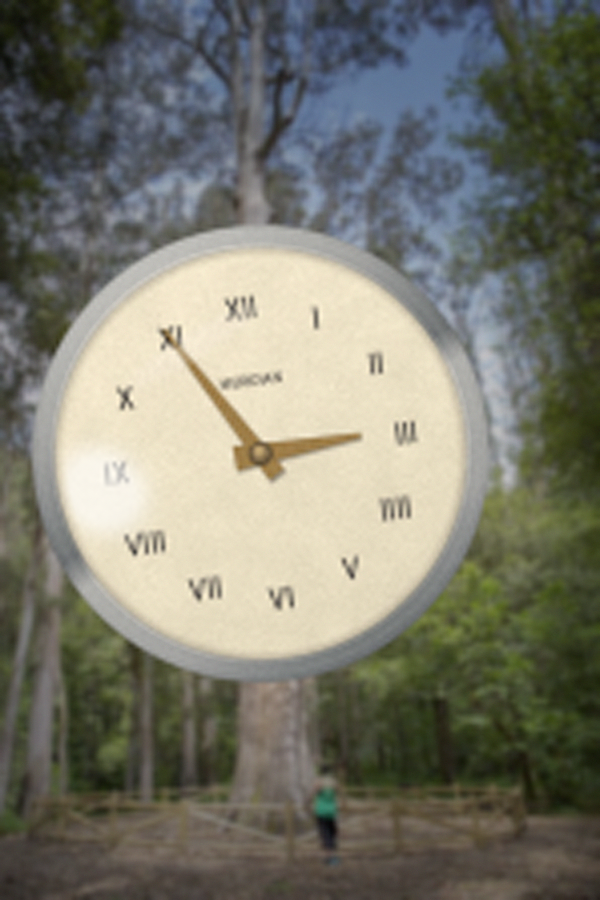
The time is 2:55
